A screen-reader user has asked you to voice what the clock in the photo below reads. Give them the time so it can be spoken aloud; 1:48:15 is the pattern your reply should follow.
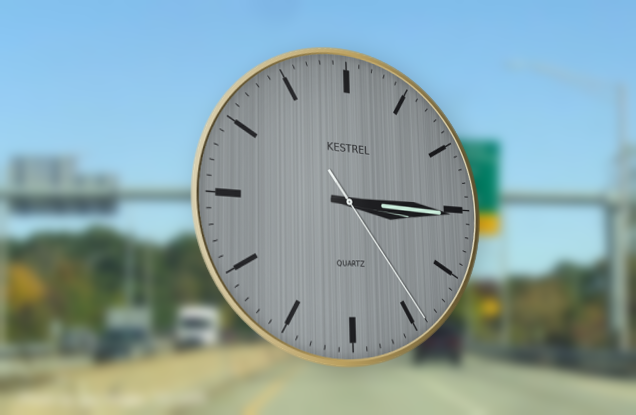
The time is 3:15:24
